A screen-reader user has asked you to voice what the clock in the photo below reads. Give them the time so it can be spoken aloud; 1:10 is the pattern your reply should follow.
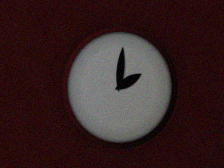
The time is 2:01
